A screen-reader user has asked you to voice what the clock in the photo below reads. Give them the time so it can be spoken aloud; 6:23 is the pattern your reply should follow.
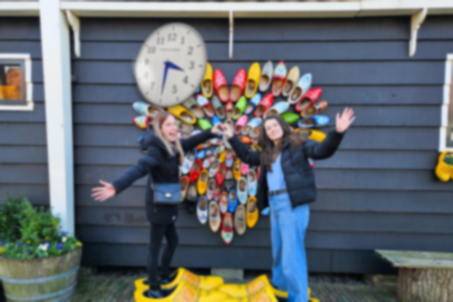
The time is 3:30
